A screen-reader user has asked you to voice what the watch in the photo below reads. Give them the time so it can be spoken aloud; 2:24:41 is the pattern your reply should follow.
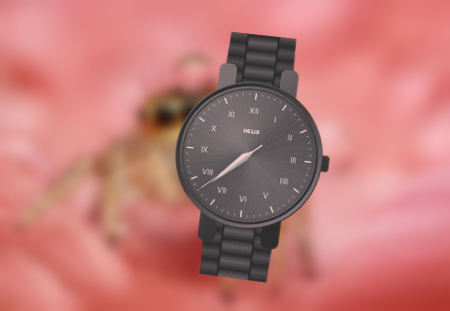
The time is 7:37:38
